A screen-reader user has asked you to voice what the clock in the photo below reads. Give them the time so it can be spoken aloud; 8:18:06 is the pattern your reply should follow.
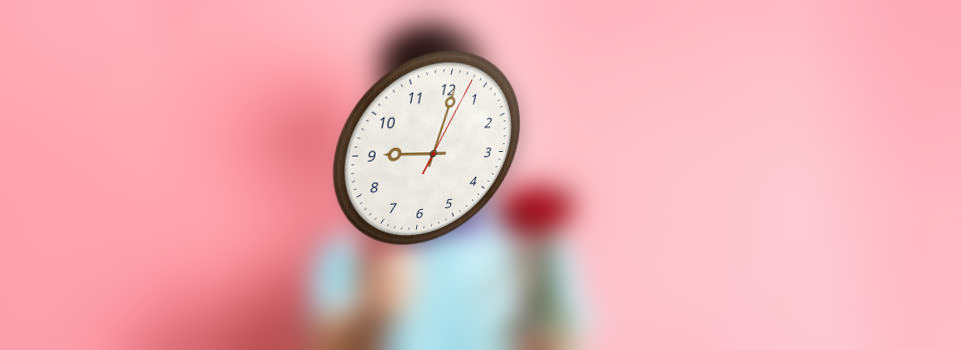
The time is 9:01:03
